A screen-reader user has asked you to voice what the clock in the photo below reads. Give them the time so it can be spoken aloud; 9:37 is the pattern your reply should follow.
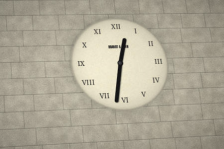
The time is 12:32
